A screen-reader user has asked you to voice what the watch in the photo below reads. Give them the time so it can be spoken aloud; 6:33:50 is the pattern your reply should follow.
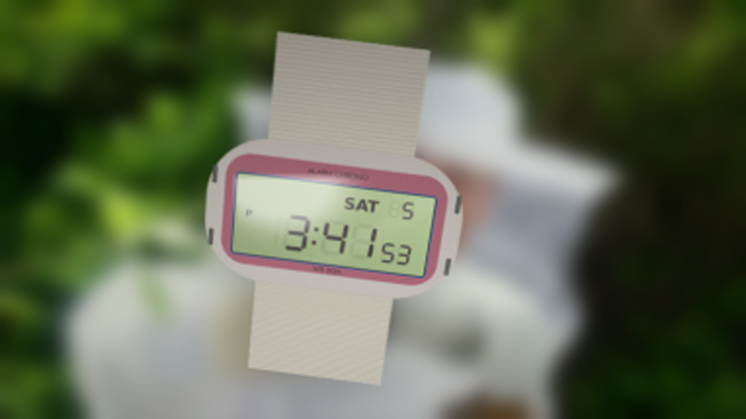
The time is 3:41:53
